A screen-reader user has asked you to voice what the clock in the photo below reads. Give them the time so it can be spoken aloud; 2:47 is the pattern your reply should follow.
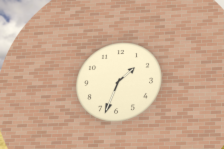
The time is 1:33
